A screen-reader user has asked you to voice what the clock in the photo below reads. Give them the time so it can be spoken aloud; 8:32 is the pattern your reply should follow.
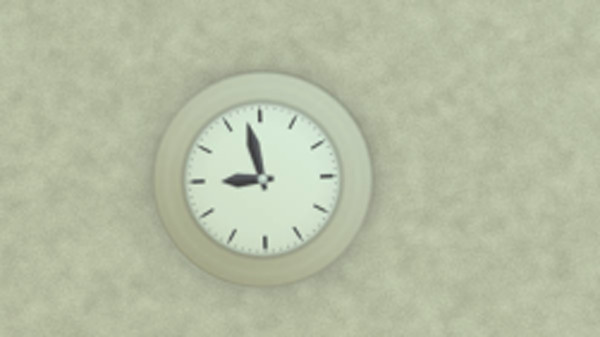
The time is 8:58
